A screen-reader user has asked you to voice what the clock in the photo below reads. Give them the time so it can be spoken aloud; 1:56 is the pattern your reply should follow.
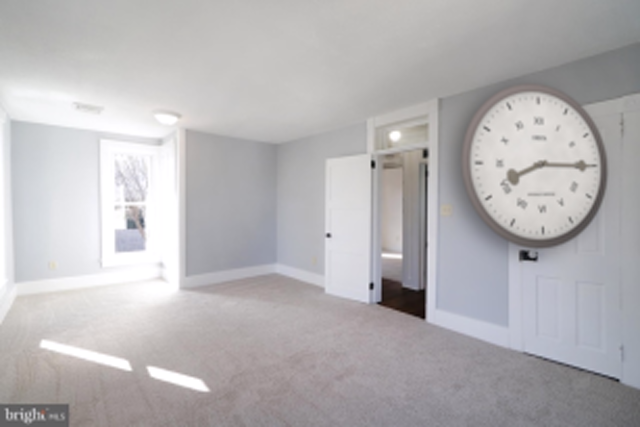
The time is 8:15
